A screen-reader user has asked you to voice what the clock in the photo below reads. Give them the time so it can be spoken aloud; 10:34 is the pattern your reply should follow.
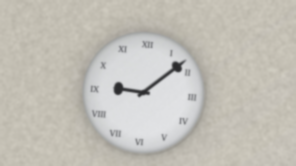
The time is 9:08
